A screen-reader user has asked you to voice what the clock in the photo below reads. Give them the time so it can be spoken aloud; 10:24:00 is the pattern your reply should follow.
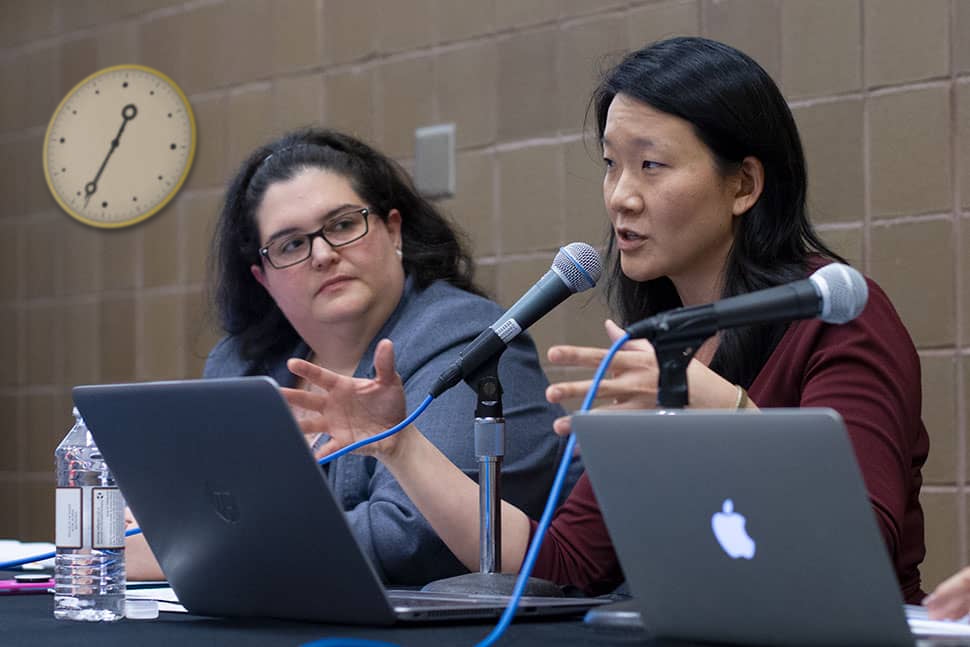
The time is 12:33:33
